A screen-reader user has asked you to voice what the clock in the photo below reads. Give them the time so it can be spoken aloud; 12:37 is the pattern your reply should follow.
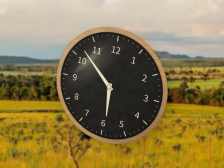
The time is 5:52
